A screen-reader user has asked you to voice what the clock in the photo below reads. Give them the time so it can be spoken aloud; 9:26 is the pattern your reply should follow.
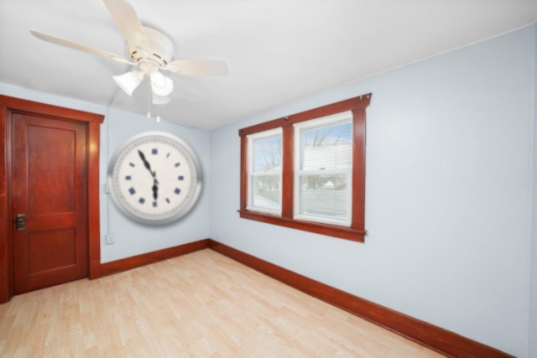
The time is 5:55
